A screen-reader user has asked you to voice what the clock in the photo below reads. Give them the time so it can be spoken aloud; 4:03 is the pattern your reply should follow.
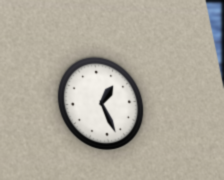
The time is 1:27
